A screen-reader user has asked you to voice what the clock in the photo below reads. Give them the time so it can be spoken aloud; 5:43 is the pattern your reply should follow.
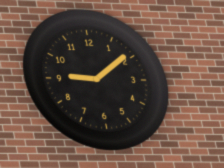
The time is 9:09
